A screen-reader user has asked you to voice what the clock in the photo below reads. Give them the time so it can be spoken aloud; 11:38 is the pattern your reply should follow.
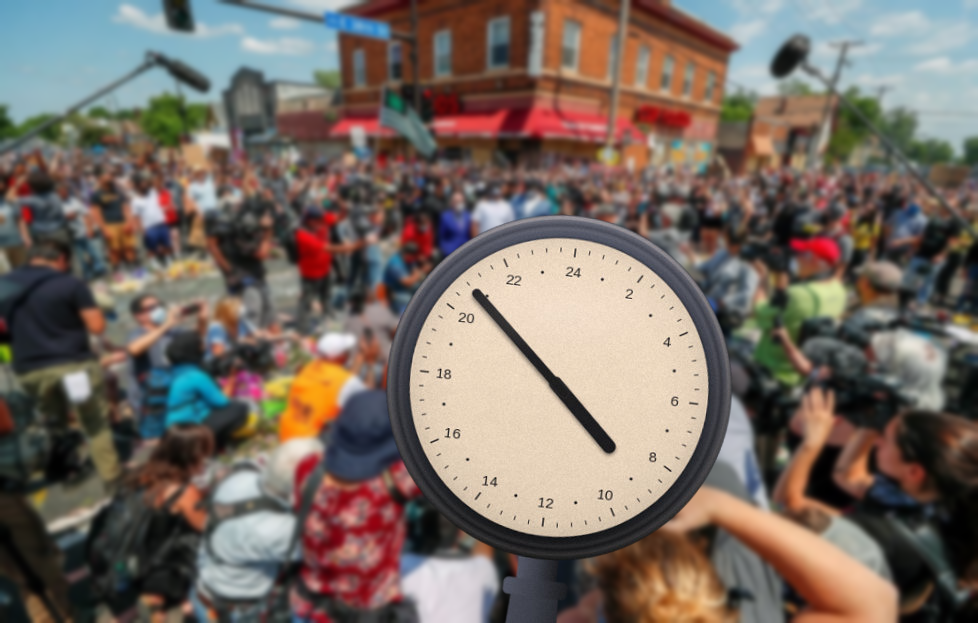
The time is 8:52
